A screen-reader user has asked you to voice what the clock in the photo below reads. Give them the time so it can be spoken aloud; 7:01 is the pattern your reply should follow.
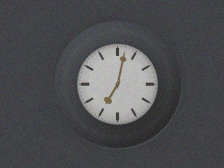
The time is 7:02
